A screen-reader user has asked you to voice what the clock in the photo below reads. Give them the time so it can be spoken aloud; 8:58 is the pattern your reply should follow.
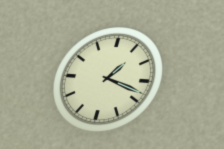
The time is 1:18
